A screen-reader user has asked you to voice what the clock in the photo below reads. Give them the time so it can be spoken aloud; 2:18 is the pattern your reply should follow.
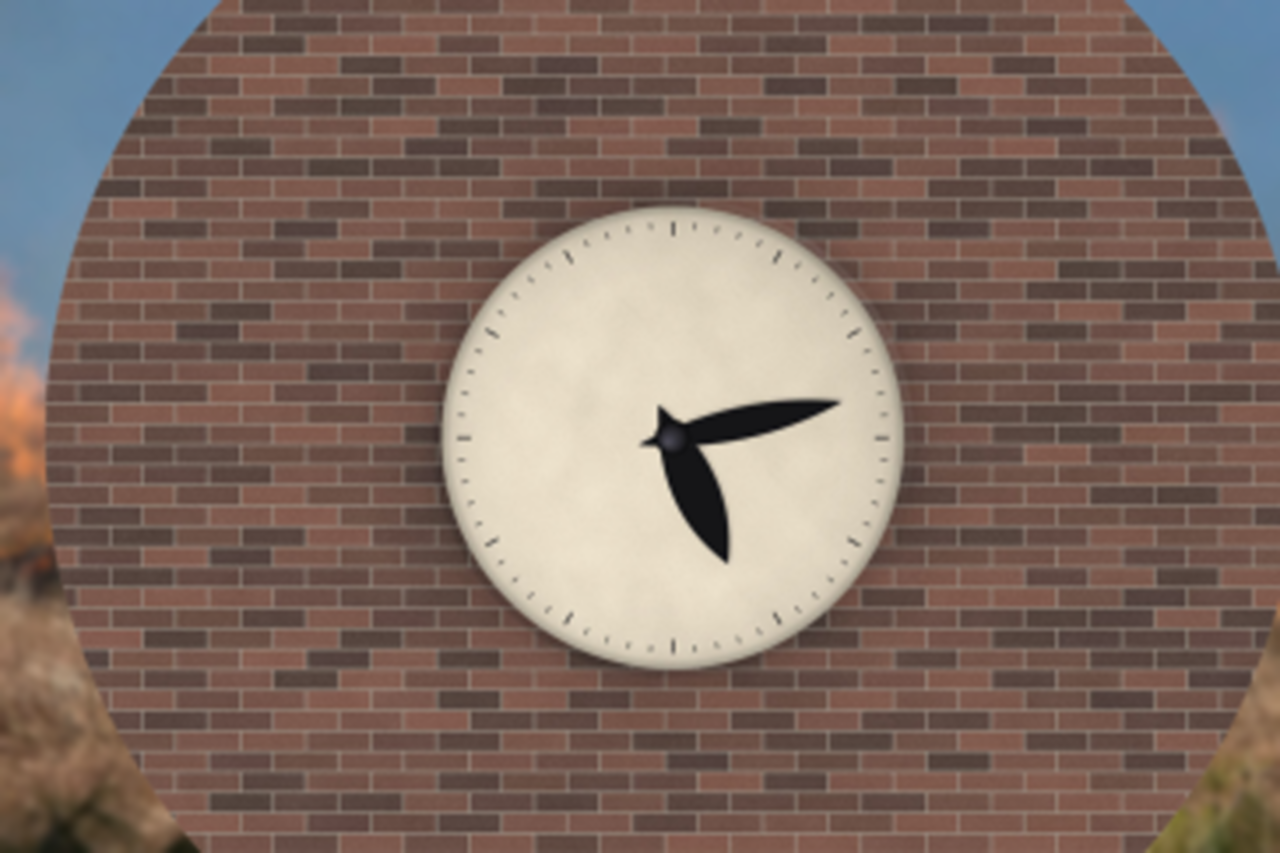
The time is 5:13
